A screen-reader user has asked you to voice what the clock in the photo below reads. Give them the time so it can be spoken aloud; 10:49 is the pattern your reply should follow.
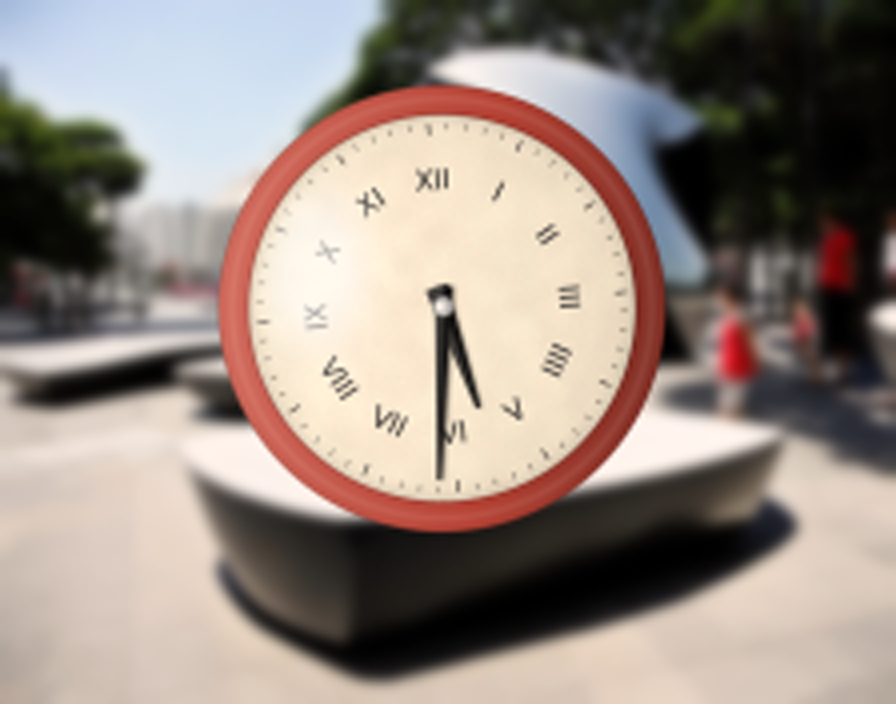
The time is 5:31
